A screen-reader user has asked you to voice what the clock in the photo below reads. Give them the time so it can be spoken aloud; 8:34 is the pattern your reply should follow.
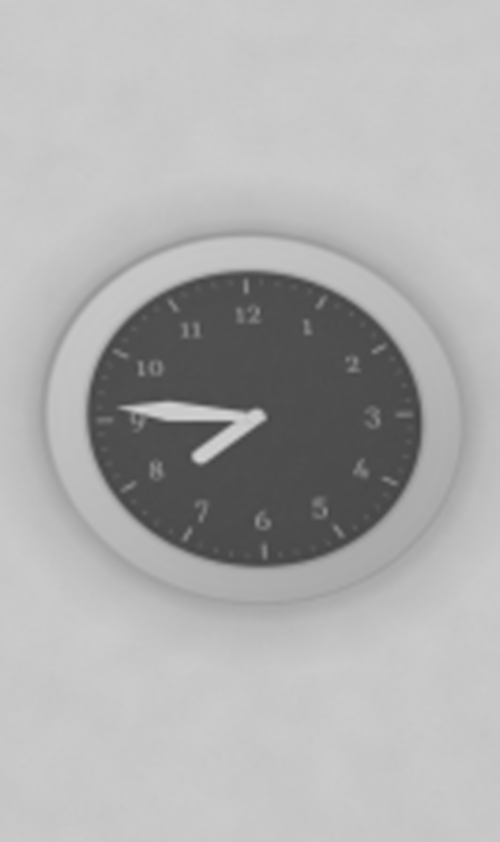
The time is 7:46
